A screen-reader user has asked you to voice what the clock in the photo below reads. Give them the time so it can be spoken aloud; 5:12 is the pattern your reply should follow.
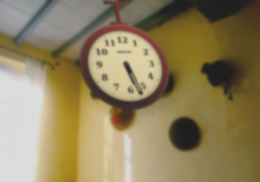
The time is 5:27
